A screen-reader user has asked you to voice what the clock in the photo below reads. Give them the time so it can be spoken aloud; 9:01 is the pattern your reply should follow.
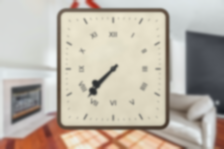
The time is 7:37
